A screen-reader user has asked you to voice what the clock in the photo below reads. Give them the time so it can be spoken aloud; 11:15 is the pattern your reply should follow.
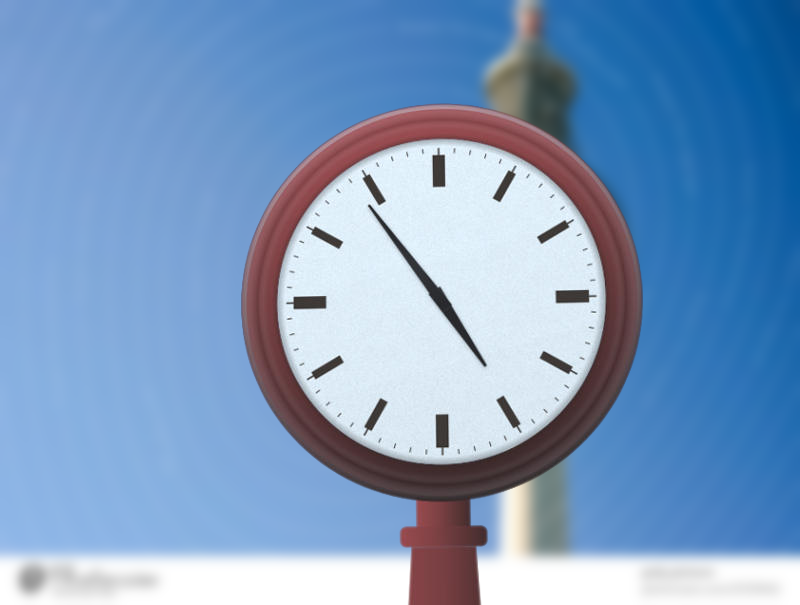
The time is 4:54
